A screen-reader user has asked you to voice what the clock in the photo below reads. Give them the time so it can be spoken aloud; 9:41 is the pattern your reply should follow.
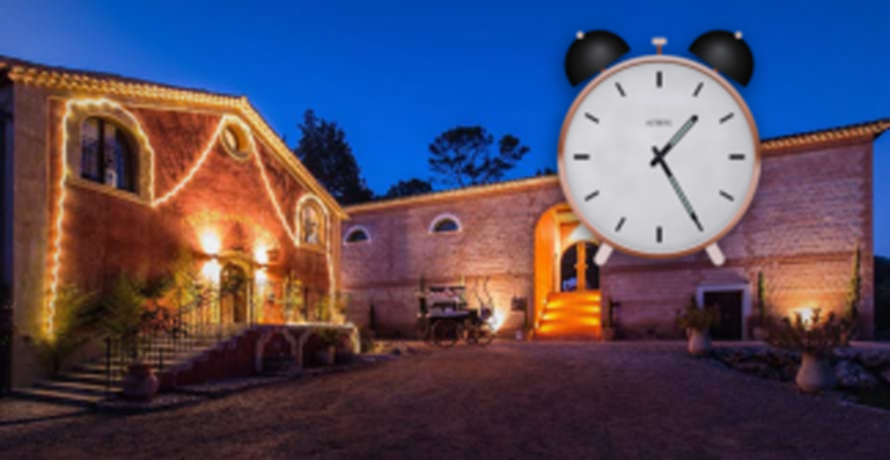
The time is 1:25
